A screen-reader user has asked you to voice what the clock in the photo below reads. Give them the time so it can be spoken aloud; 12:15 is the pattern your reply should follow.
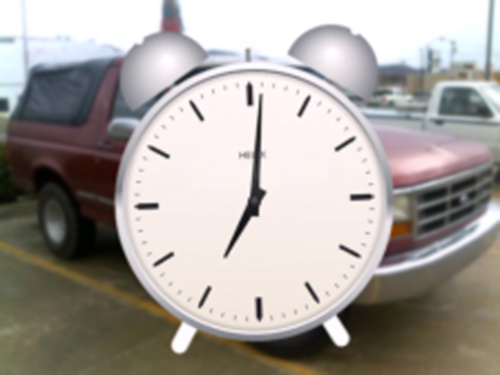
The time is 7:01
